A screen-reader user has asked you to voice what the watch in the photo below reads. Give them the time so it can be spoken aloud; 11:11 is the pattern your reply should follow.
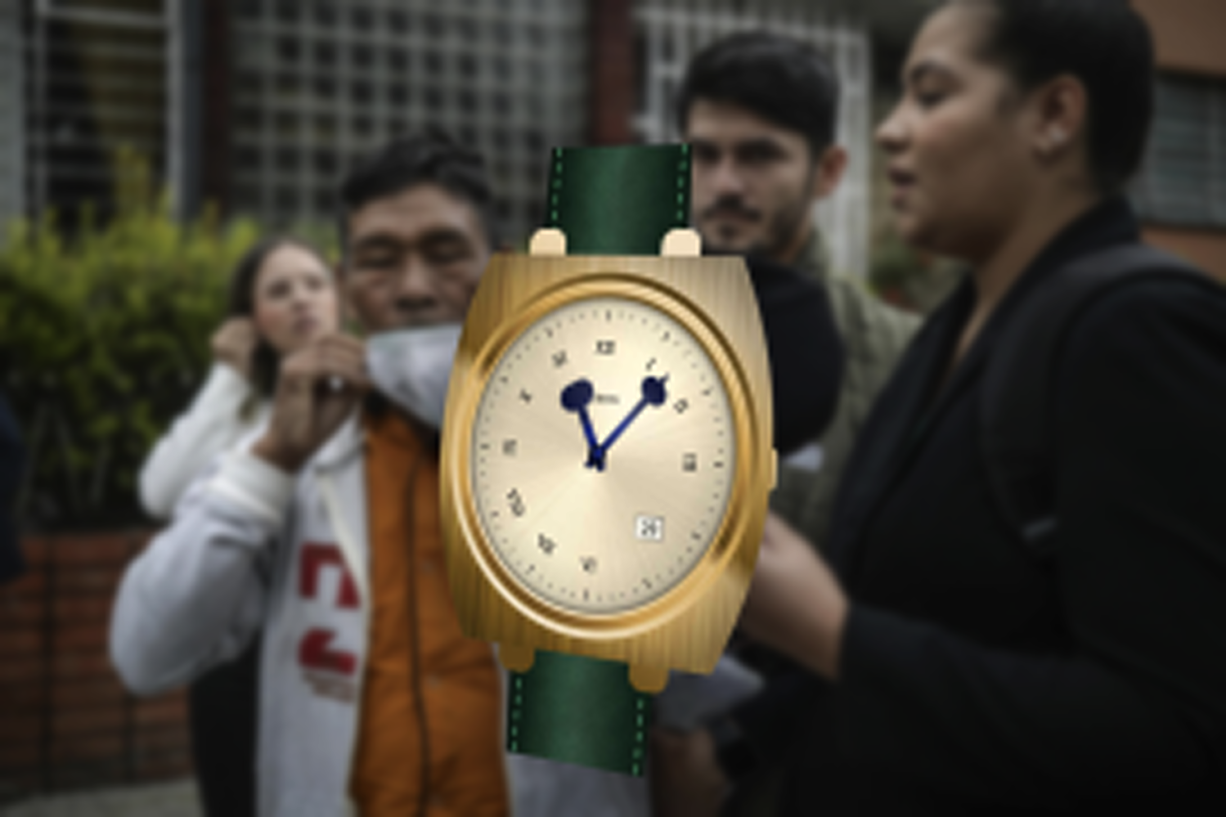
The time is 11:07
